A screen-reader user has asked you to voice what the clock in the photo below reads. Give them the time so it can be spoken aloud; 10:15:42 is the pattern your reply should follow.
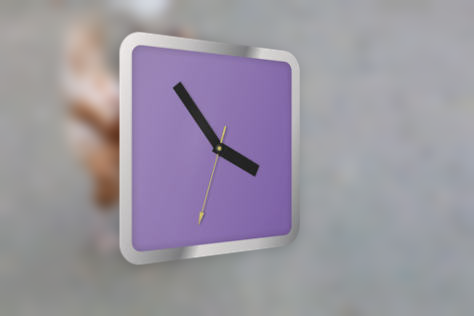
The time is 3:53:33
